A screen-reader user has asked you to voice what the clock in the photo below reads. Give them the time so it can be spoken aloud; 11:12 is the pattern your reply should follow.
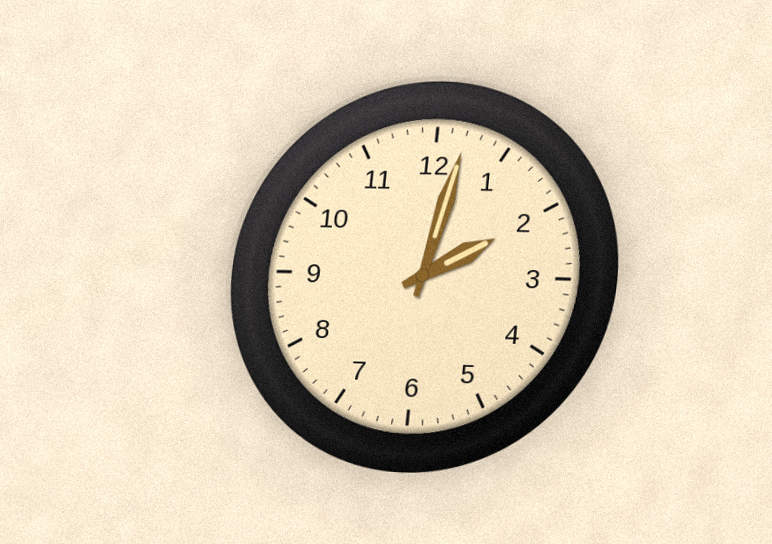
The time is 2:02
